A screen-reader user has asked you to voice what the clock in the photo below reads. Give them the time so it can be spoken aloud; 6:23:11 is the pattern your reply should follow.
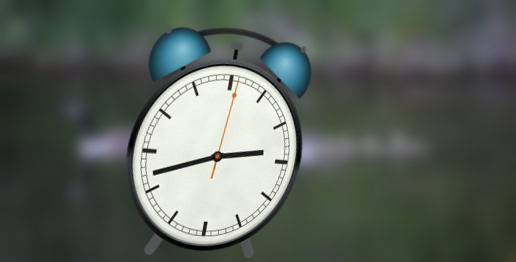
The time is 2:42:01
